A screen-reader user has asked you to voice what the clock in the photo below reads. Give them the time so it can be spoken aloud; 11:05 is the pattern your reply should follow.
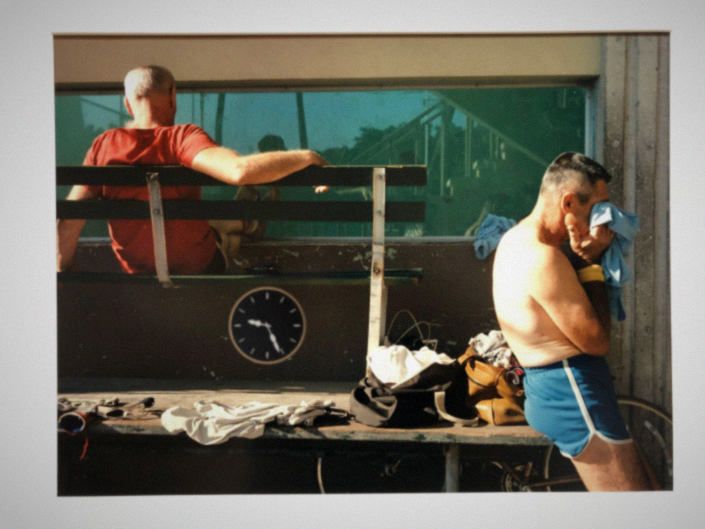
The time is 9:26
